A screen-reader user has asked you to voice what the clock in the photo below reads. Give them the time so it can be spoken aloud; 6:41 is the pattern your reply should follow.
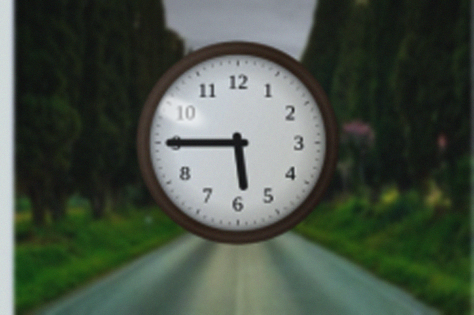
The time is 5:45
